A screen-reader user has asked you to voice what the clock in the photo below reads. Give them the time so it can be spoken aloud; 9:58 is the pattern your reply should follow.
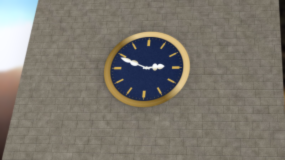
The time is 2:49
